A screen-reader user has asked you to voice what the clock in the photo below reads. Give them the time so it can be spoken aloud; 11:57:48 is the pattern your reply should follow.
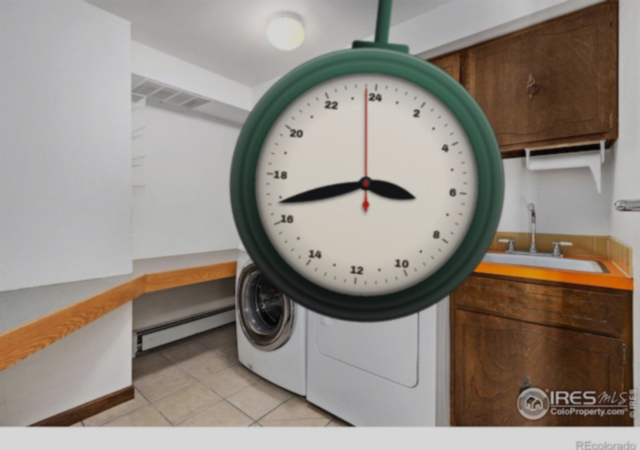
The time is 6:41:59
